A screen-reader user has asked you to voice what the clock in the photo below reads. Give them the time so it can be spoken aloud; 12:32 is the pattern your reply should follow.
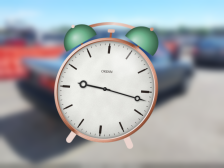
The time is 9:17
